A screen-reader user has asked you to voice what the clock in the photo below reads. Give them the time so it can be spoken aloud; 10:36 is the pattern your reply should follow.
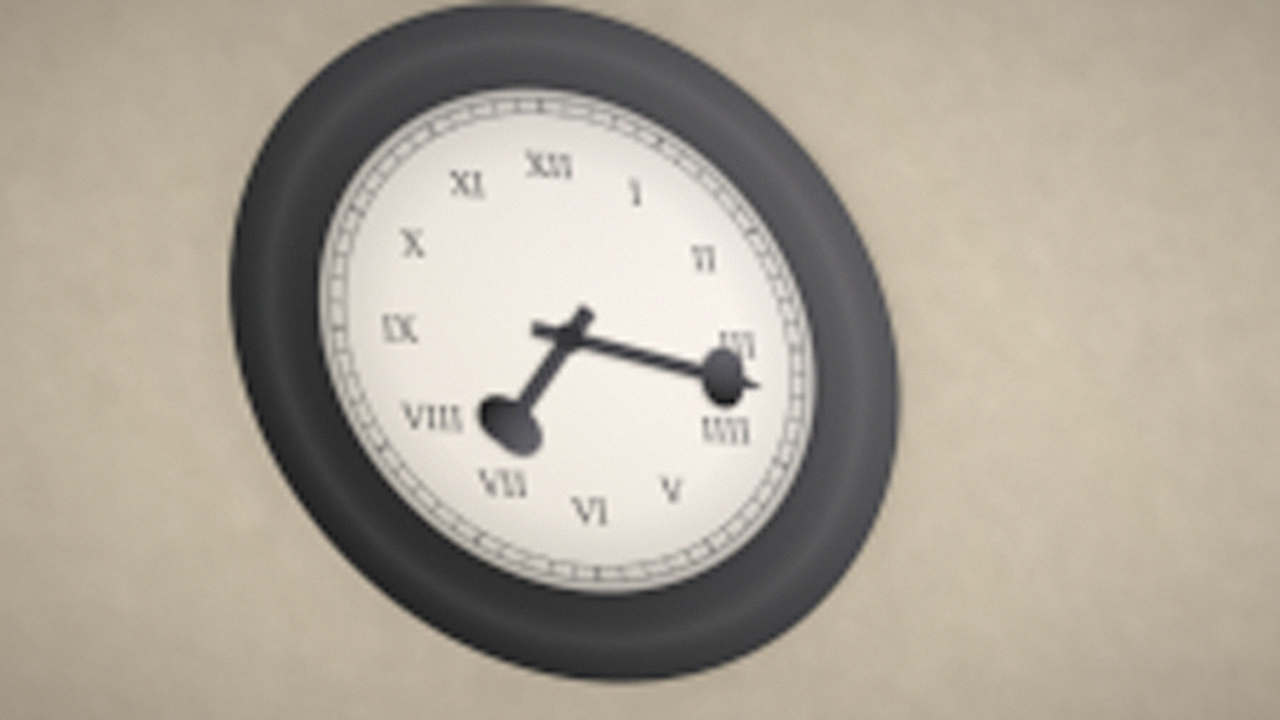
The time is 7:17
